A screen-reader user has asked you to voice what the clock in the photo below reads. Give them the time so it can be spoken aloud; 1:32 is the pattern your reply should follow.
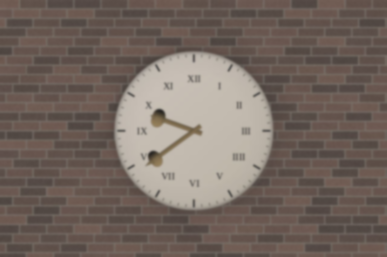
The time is 9:39
